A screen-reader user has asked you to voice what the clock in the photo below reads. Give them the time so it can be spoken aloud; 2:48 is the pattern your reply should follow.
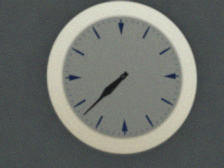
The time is 7:38
